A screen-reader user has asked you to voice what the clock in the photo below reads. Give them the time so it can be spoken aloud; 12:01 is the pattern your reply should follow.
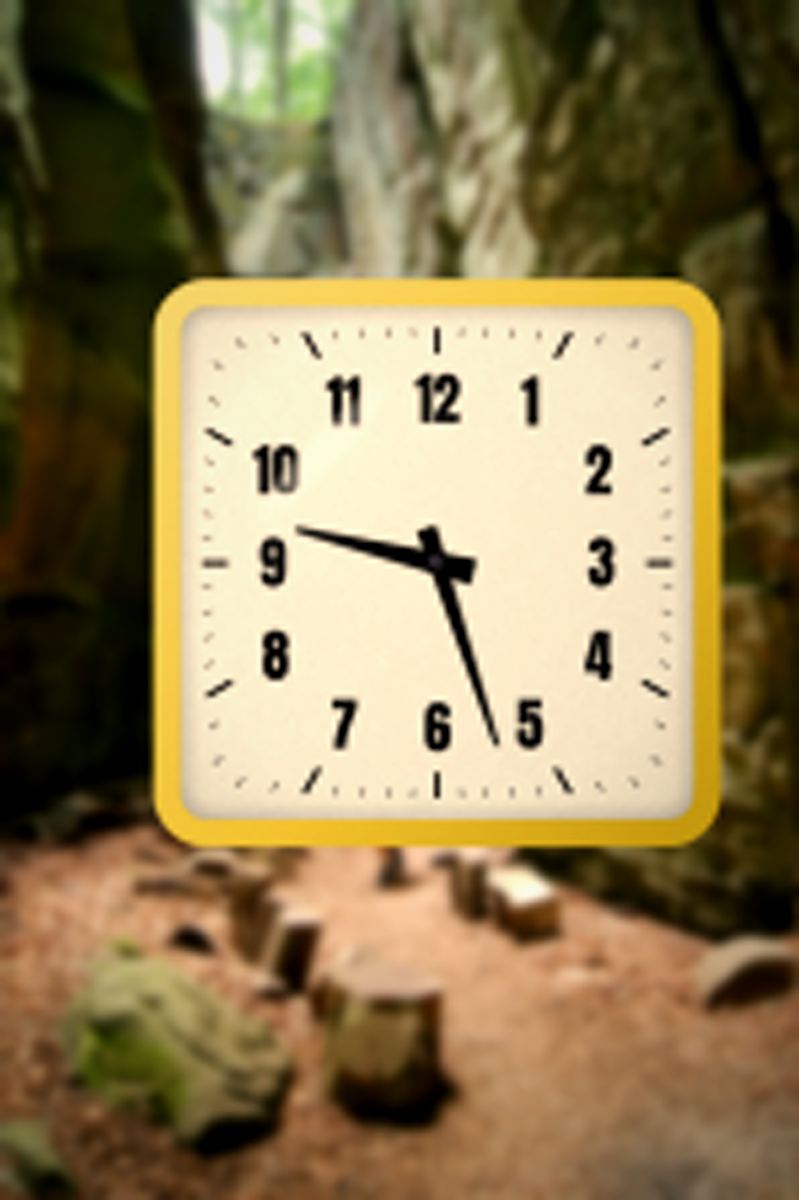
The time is 9:27
